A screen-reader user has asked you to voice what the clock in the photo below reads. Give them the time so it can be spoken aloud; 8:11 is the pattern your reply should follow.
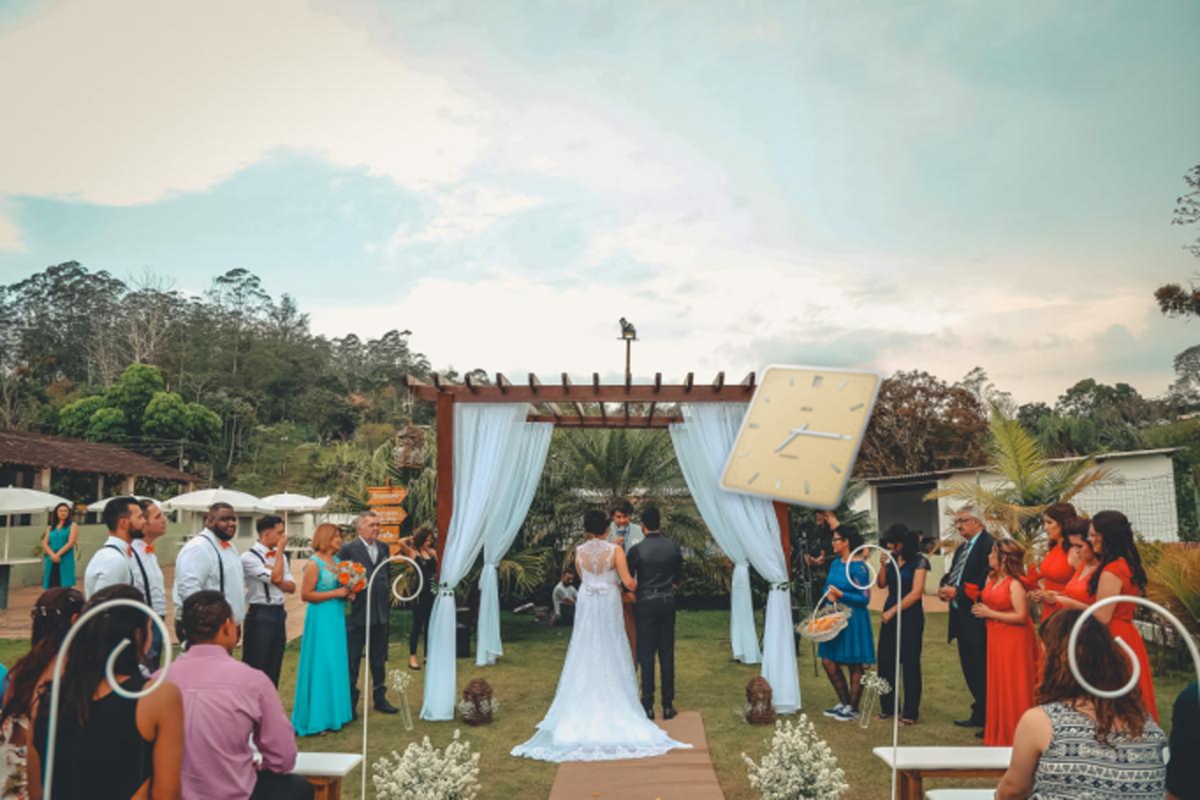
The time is 7:15
